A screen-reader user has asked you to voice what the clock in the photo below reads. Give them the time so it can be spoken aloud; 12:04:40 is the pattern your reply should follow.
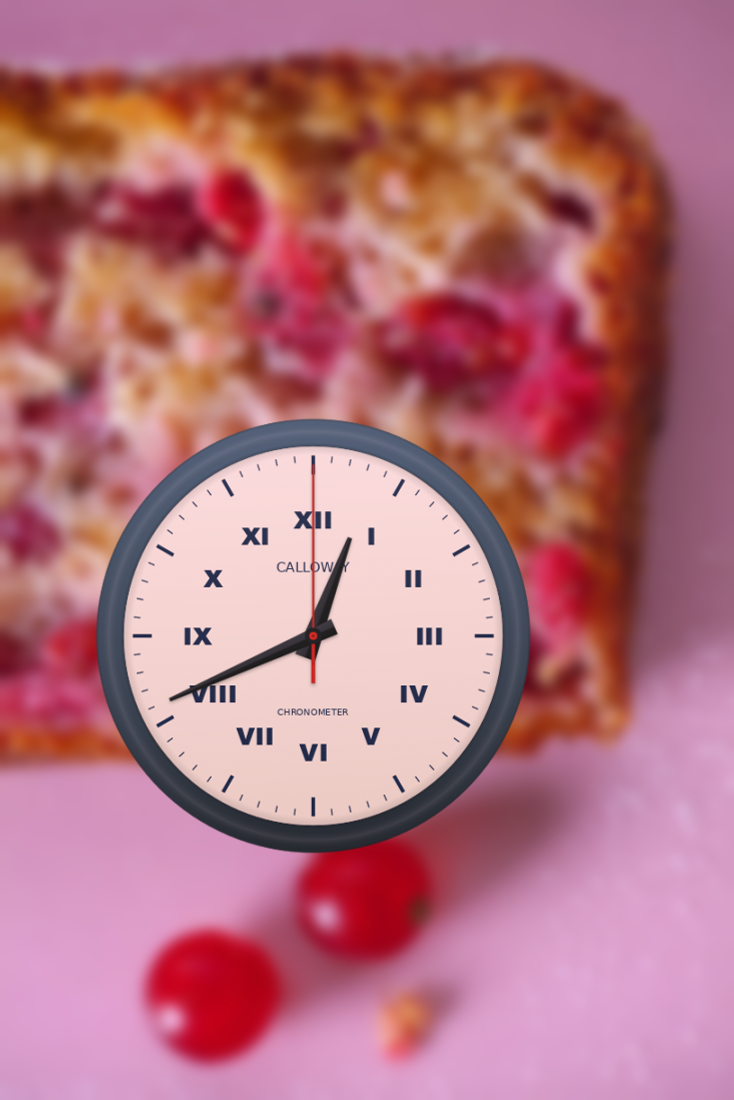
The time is 12:41:00
